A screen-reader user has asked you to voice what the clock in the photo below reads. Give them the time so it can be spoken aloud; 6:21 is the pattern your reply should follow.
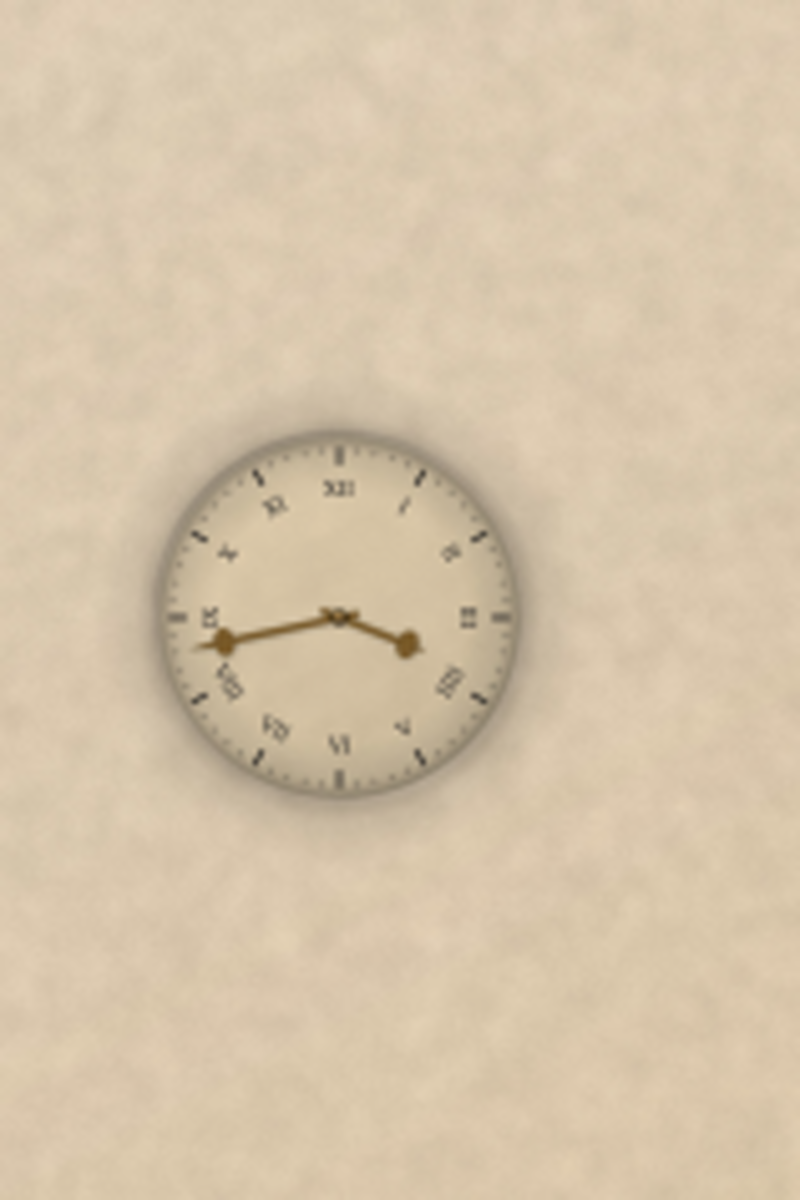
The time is 3:43
